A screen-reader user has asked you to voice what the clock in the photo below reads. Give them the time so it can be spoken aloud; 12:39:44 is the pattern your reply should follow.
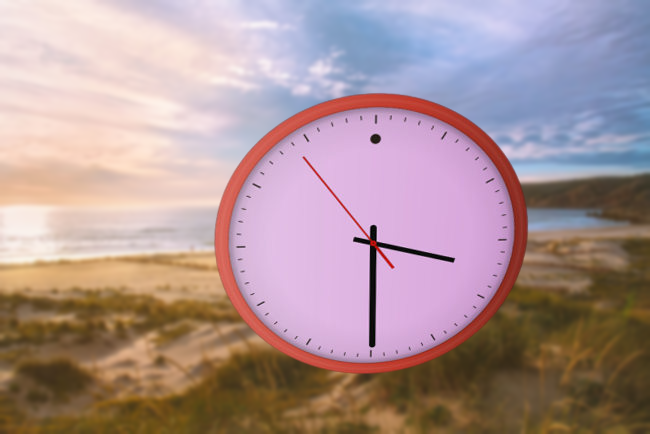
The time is 3:29:54
